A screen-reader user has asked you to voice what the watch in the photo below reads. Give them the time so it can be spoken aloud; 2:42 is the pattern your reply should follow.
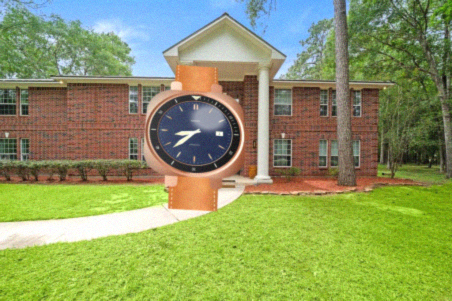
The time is 8:38
